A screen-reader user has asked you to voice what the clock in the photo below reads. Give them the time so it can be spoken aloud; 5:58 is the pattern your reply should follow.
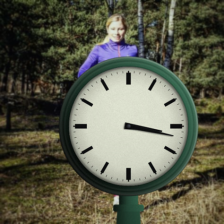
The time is 3:17
